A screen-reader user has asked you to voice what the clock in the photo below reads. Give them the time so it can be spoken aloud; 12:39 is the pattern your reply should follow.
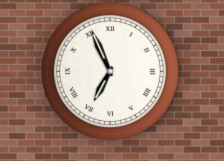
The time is 6:56
